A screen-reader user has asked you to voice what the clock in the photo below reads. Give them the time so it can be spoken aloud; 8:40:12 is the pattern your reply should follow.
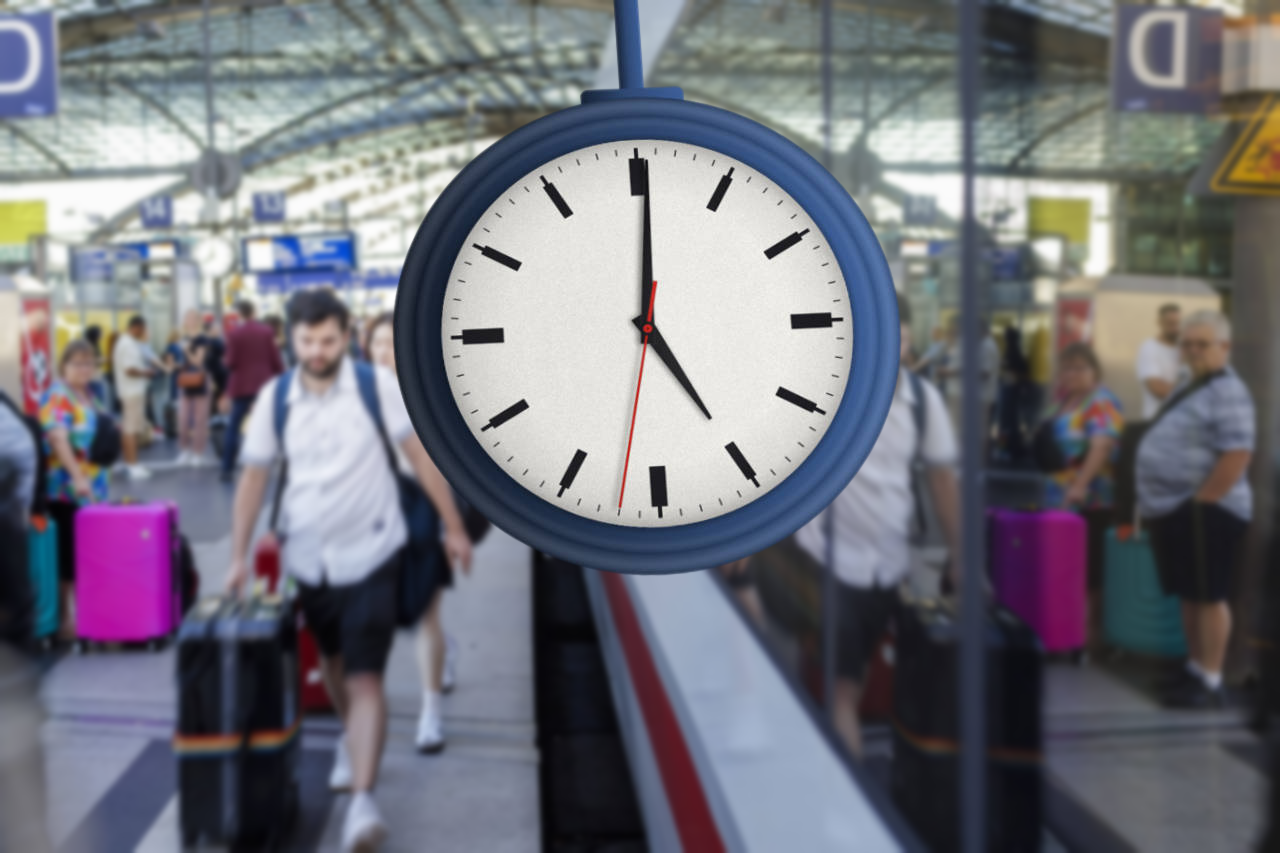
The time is 5:00:32
